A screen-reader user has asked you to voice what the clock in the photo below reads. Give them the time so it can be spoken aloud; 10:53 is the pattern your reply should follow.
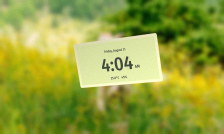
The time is 4:04
